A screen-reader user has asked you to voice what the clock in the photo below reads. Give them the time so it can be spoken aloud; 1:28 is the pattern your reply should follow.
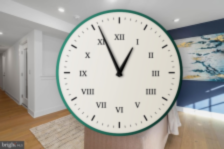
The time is 12:56
